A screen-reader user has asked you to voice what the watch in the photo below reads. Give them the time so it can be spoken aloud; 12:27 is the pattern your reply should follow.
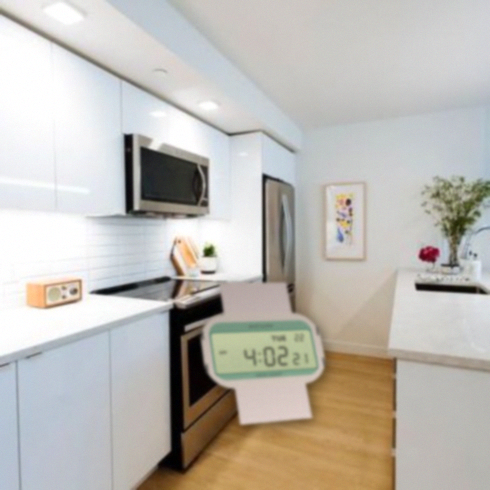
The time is 4:02
